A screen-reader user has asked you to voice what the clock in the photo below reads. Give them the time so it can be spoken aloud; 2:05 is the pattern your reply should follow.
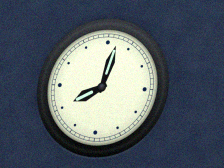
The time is 8:02
